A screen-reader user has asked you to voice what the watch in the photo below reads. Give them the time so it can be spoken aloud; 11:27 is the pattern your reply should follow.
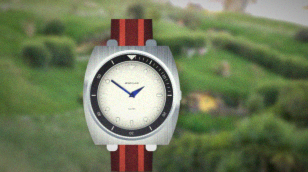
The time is 1:51
